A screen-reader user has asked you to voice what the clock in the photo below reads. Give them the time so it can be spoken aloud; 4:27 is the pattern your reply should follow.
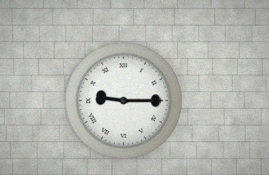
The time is 9:15
